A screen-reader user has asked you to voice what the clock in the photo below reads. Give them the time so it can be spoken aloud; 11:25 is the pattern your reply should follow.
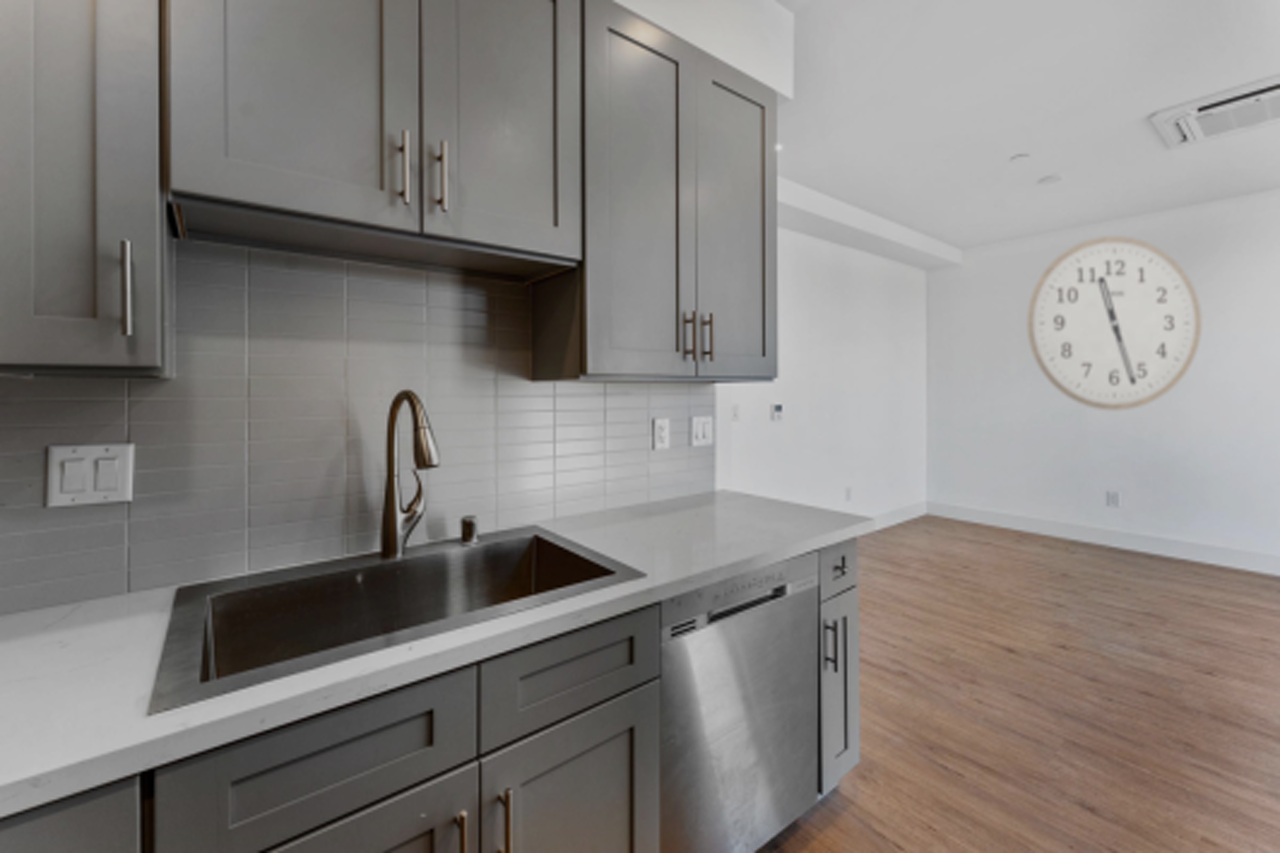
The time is 11:27
